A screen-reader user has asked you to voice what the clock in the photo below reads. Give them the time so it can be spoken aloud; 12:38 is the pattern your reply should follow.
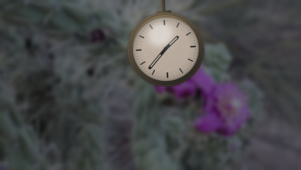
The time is 1:37
